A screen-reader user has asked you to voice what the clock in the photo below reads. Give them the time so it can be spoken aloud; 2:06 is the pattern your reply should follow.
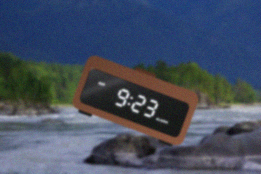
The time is 9:23
